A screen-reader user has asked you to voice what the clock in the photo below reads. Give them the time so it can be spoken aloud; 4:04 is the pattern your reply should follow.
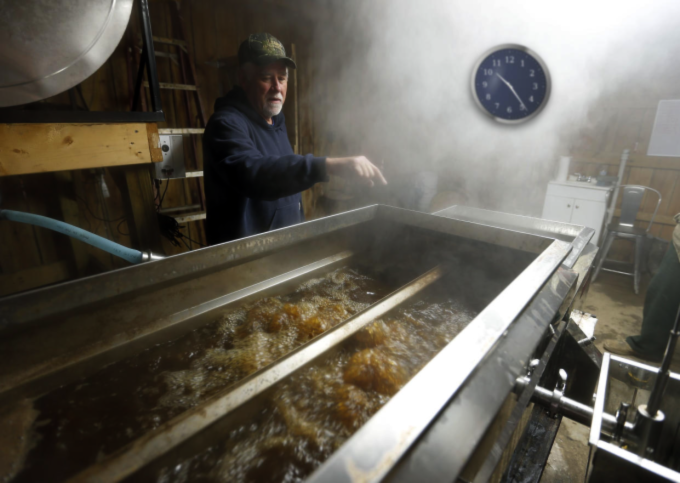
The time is 10:24
